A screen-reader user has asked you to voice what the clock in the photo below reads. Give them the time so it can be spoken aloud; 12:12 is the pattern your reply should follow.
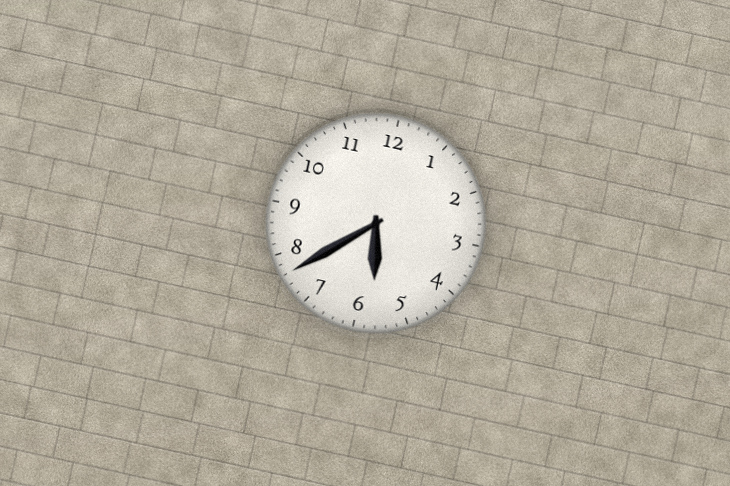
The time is 5:38
